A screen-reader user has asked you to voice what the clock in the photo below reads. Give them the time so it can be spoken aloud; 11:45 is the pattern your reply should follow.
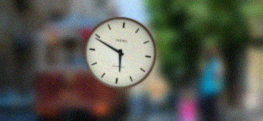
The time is 5:49
